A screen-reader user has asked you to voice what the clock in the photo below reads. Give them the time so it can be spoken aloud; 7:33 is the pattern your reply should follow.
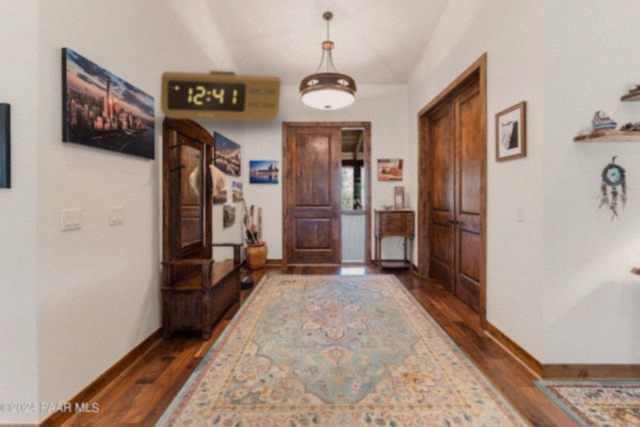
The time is 12:41
